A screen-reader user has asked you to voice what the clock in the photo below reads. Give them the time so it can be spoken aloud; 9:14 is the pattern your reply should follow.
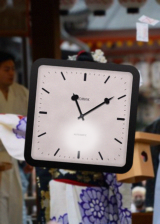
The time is 11:09
